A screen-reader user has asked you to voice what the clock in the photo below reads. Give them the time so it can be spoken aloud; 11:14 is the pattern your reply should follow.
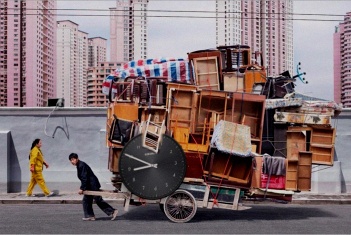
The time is 8:50
